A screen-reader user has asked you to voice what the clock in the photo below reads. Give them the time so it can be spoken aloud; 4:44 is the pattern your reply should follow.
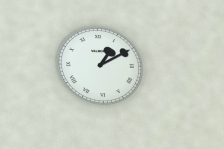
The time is 1:10
